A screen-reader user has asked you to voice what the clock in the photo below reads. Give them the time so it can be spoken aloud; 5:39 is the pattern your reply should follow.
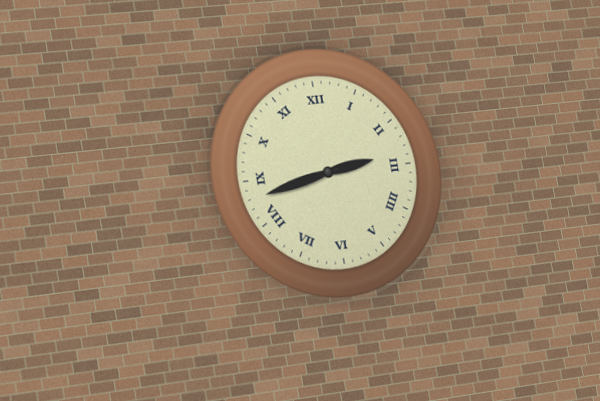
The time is 2:43
